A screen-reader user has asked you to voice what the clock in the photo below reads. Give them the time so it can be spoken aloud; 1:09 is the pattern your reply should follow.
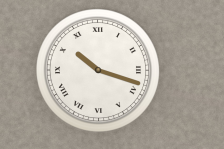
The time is 10:18
